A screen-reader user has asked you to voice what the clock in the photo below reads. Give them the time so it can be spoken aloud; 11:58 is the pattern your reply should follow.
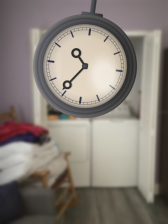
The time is 10:36
